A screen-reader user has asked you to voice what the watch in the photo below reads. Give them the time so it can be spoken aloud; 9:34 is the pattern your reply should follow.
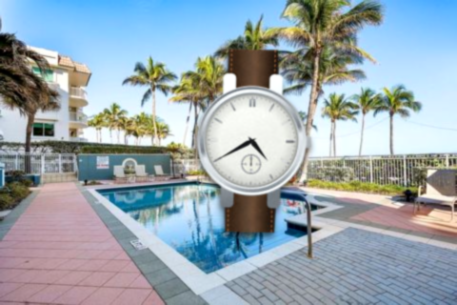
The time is 4:40
